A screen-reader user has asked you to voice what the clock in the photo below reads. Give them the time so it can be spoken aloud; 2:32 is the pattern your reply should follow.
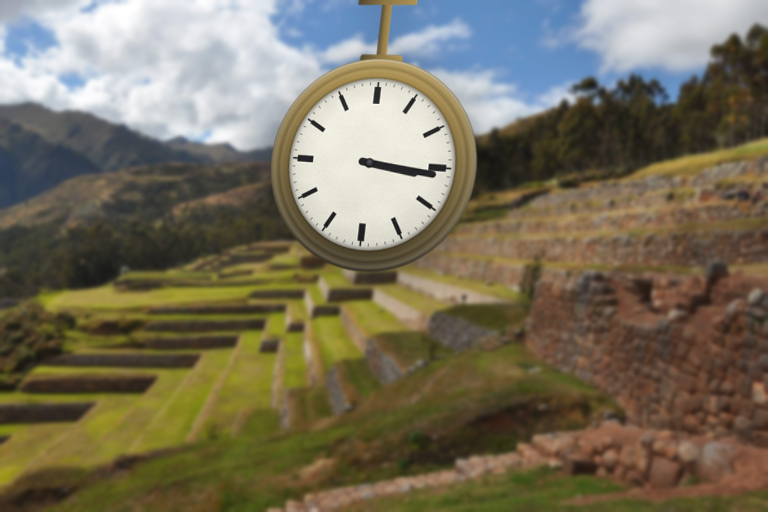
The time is 3:16
